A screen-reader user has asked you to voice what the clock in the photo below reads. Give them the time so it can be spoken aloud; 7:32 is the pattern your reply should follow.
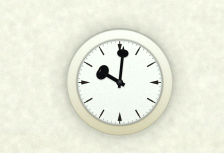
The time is 10:01
